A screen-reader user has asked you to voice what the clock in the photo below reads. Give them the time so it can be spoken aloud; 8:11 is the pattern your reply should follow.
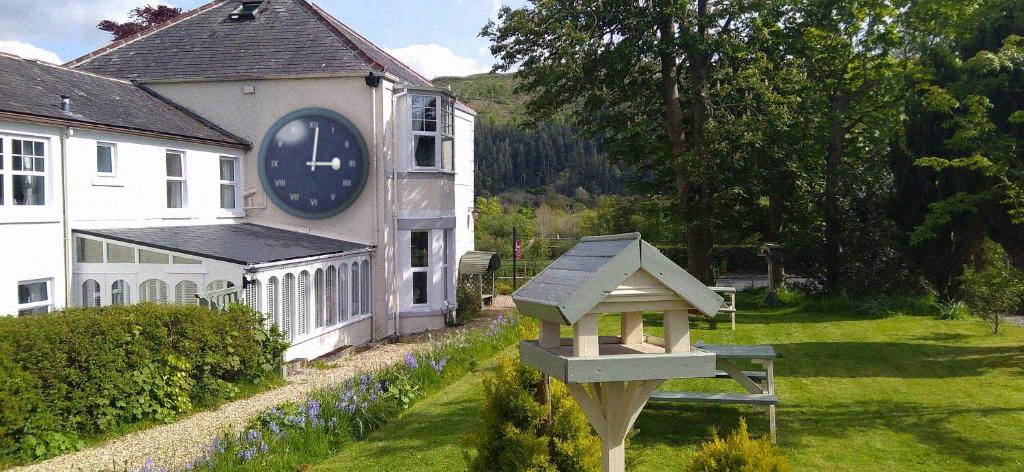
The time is 3:01
